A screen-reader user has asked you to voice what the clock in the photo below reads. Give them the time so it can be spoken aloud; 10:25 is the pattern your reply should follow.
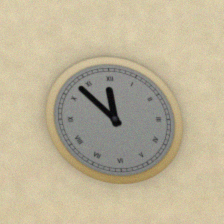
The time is 11:53
